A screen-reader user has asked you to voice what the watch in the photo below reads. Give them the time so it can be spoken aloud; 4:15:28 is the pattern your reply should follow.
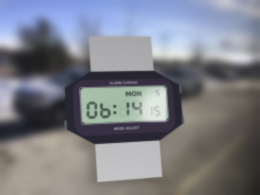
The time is 6:14:15
